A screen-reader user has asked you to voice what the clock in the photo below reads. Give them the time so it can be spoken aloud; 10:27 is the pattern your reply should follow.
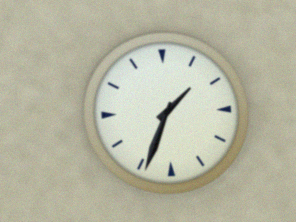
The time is 1:34
